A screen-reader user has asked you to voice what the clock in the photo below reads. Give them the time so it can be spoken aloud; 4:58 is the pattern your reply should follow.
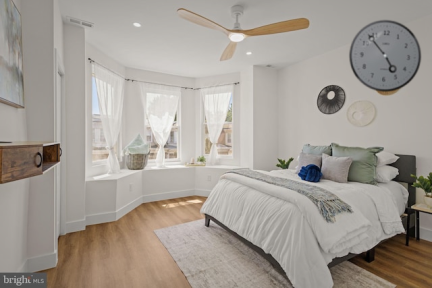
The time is 4:53
